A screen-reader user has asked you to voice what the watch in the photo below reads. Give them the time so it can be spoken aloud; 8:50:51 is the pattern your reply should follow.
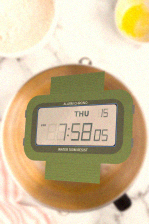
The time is 7:58:05
